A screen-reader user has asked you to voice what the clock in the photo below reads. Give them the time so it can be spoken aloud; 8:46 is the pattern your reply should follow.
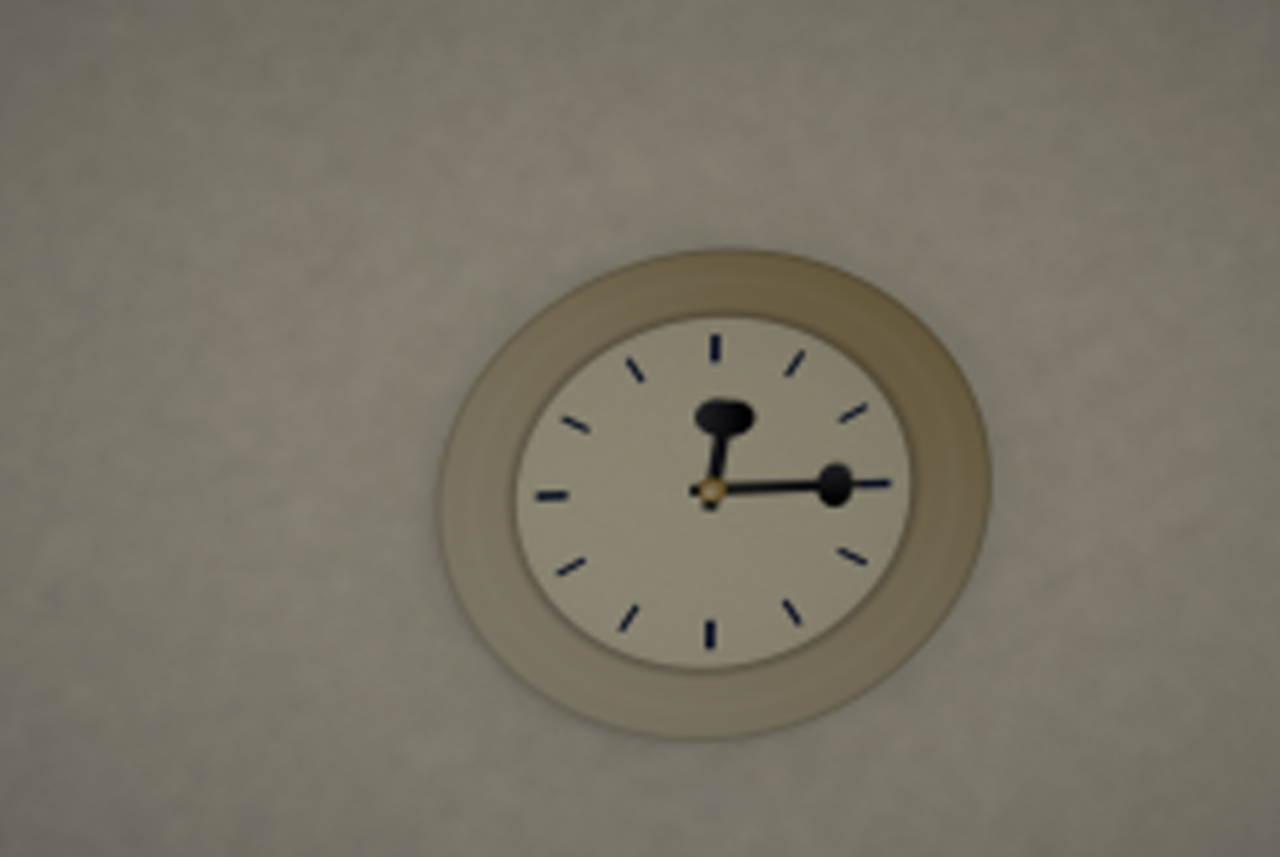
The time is 12:15
